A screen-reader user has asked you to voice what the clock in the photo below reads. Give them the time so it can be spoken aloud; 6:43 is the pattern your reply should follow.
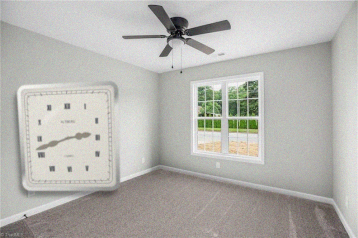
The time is 2:42
